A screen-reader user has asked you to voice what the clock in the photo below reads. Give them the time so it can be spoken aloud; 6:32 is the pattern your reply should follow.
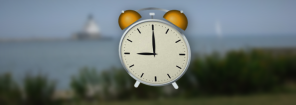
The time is 9:00
